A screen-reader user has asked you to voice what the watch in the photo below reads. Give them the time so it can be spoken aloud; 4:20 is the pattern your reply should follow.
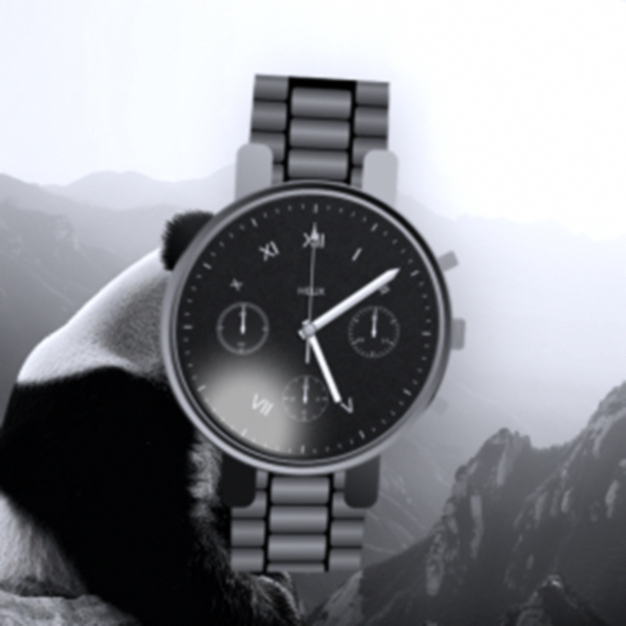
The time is 5:09
